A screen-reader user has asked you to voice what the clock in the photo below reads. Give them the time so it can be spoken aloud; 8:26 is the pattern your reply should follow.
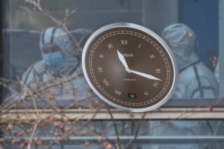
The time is 11:18
